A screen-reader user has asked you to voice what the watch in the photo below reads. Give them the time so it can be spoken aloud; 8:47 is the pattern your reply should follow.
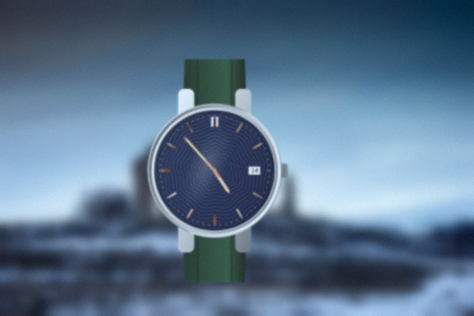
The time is 4:53
